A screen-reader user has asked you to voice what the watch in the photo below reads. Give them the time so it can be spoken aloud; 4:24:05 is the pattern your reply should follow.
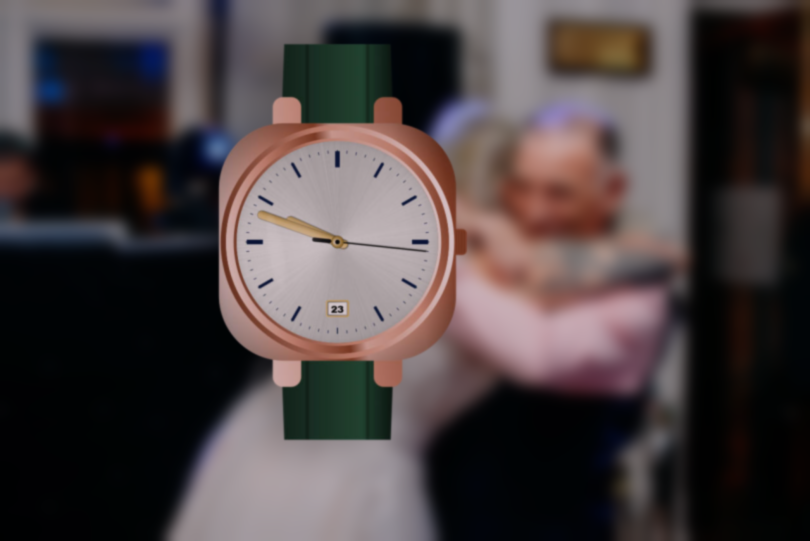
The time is 9:48:16
